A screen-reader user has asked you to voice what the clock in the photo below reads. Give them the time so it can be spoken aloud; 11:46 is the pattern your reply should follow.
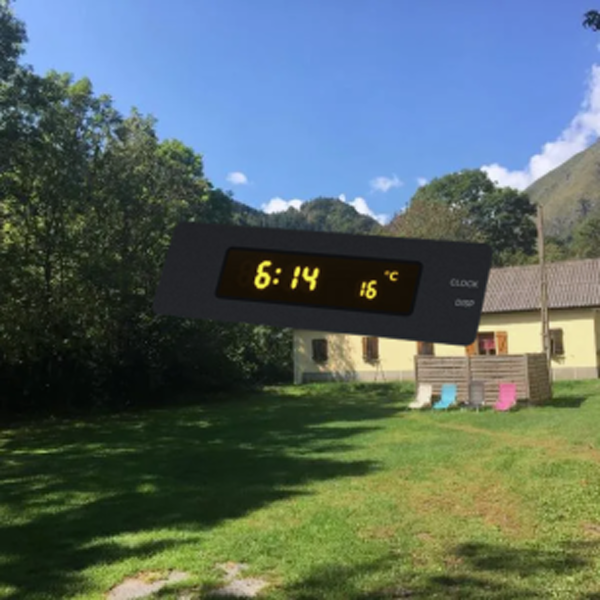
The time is 6:14
